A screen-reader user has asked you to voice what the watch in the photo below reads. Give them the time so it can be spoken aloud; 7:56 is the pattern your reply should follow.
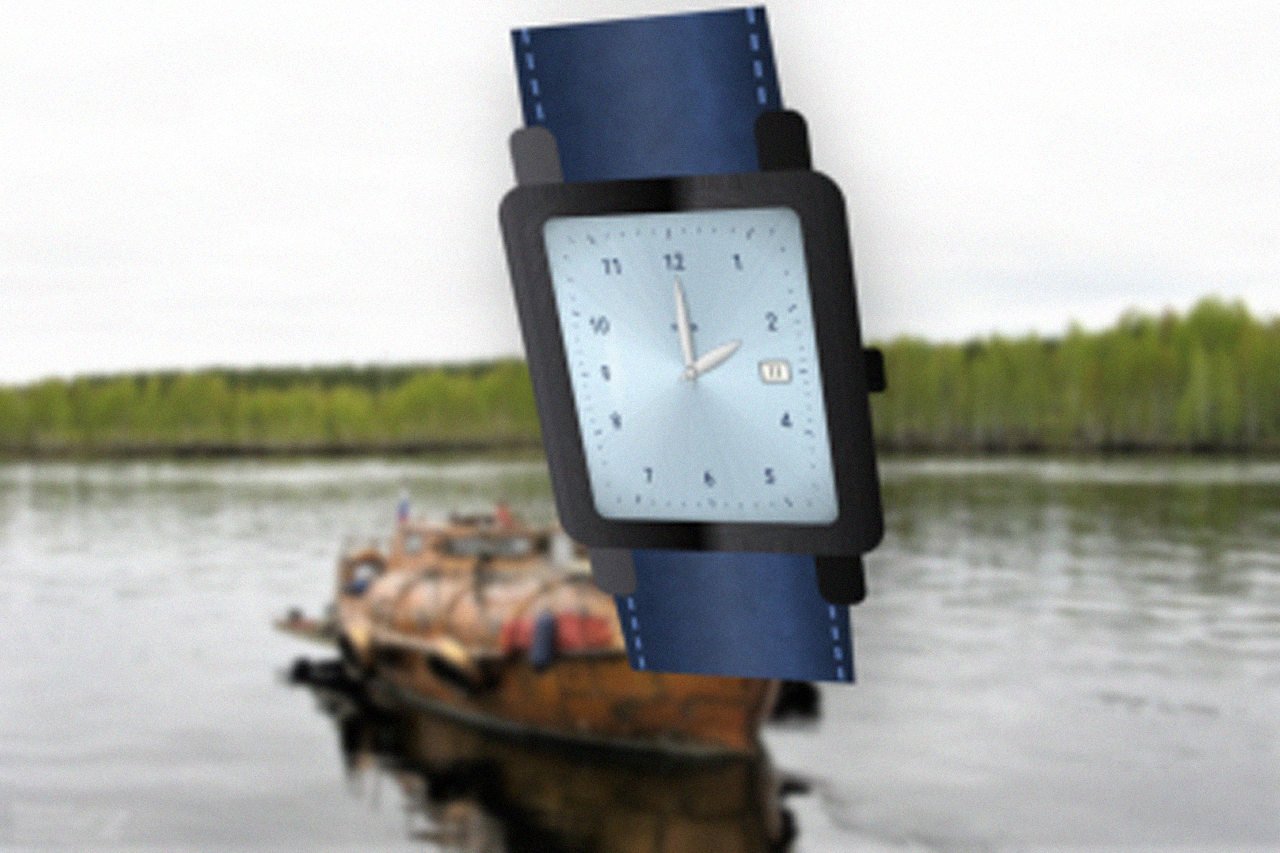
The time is 2:00
